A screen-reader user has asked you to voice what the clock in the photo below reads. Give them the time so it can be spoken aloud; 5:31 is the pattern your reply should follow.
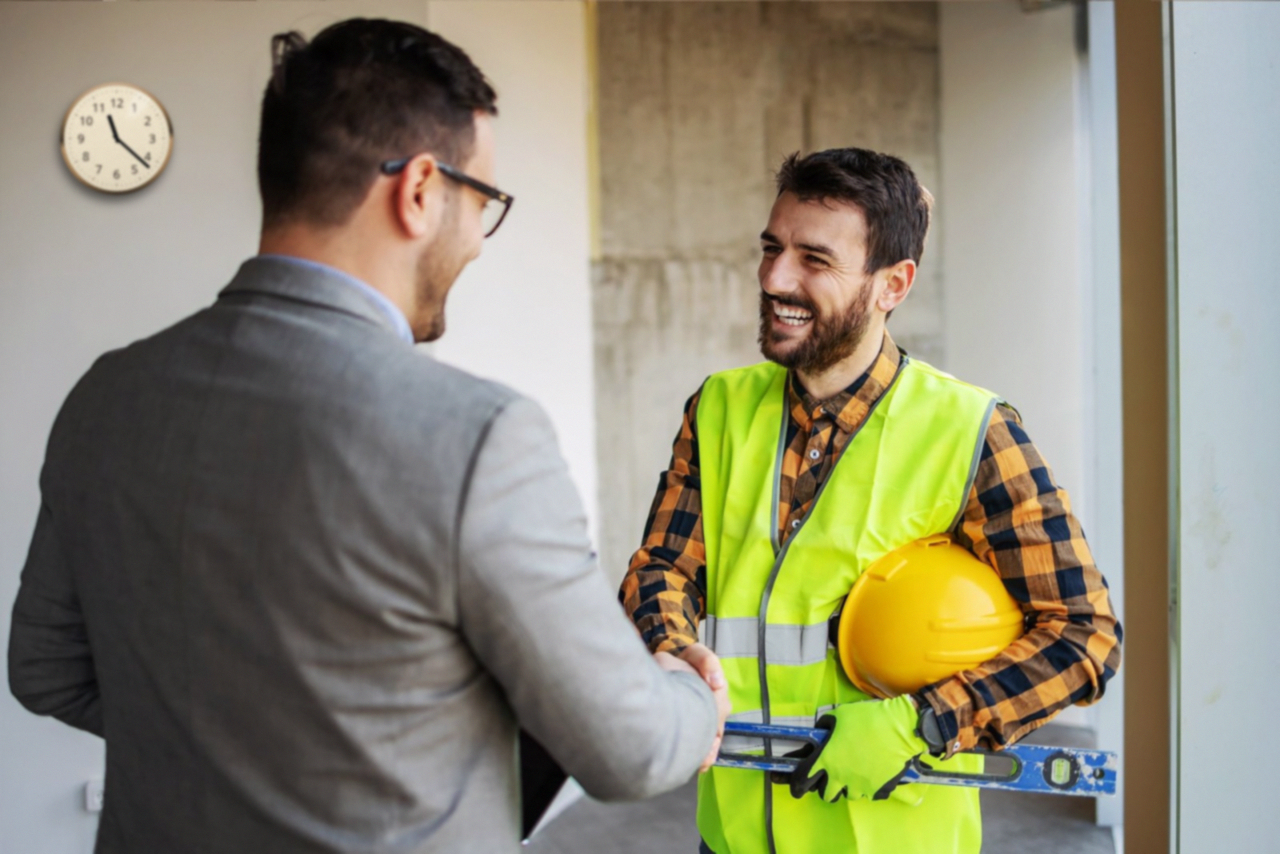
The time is 11:22
